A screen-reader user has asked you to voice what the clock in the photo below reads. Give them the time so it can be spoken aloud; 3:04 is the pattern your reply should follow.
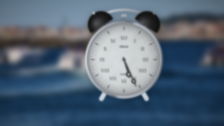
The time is 5:26
